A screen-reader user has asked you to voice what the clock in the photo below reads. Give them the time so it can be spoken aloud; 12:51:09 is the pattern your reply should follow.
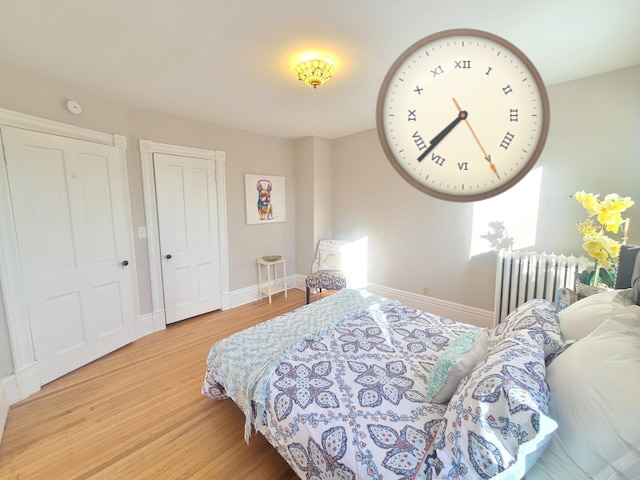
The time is 7:37:25
